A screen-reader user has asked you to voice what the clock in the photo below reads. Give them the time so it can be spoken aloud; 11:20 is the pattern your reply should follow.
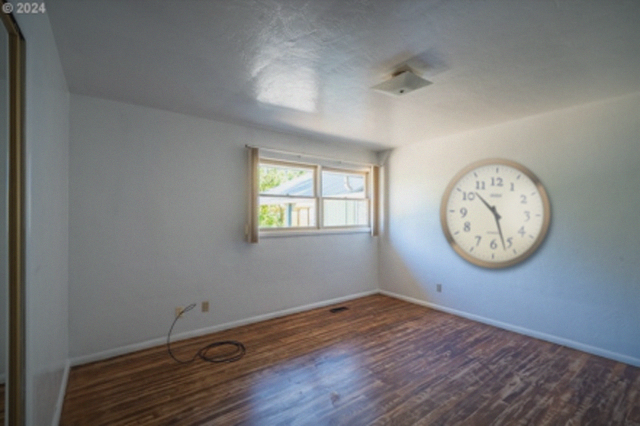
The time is 10:27
